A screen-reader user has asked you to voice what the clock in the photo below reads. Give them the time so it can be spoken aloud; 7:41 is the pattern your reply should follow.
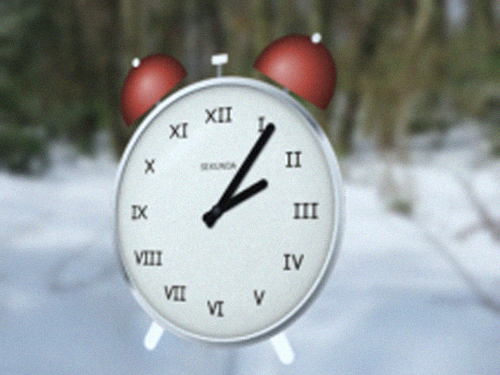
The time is 2:06
